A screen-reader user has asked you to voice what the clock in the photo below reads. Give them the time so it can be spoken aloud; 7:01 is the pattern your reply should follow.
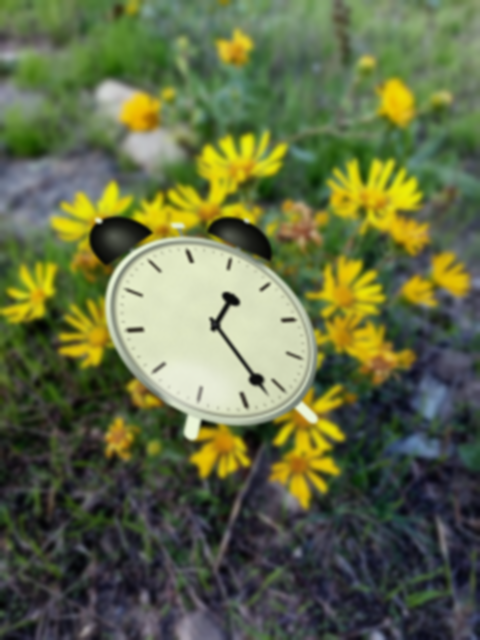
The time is 1:27
